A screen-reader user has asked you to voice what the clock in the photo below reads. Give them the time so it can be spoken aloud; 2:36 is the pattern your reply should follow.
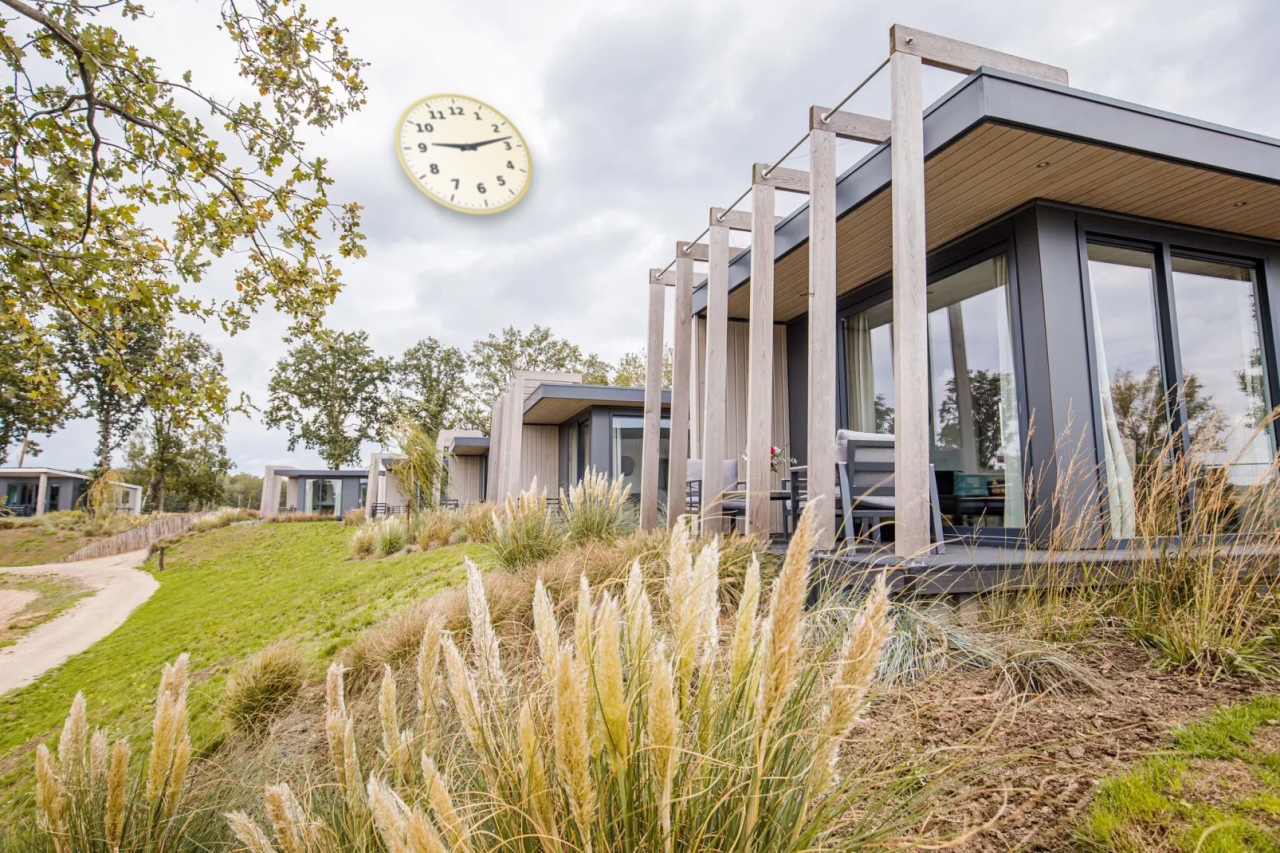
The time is 9:13
